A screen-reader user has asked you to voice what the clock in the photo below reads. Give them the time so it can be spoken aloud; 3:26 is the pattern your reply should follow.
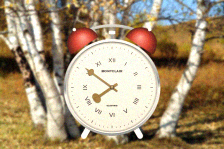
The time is 7:51
